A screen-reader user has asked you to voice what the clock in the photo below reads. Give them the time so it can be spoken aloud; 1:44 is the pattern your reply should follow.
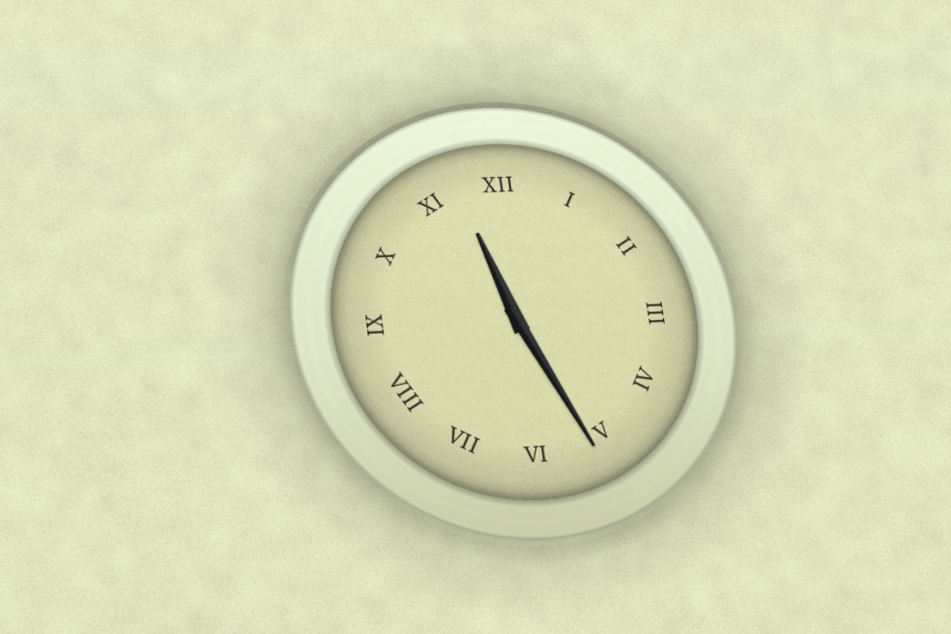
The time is 11:26
